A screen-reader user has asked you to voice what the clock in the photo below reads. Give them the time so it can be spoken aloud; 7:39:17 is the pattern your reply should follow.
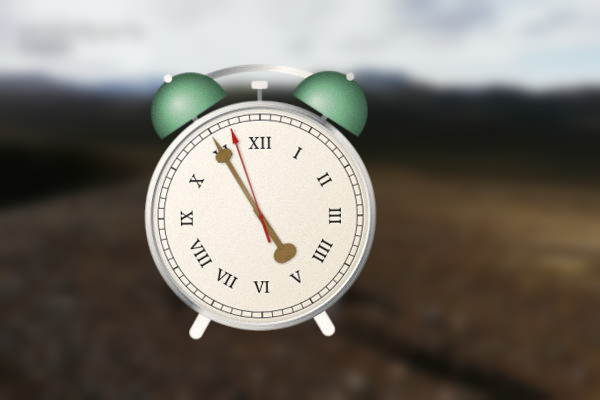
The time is 4:54:57
